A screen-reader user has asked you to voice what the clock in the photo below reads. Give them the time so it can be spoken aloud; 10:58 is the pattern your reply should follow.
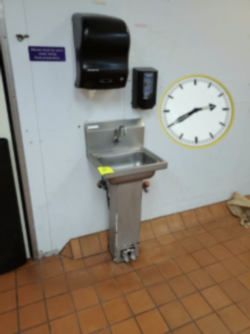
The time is 2:40
